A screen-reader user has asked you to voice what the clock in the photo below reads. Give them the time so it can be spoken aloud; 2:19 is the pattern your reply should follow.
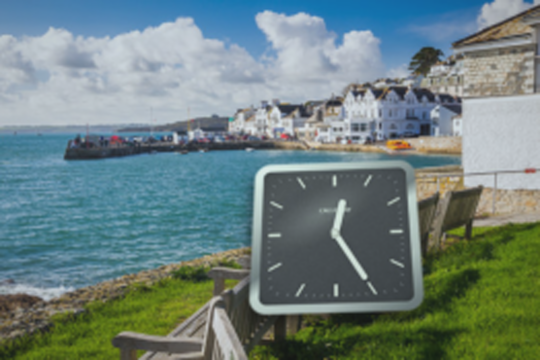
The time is 12:25
